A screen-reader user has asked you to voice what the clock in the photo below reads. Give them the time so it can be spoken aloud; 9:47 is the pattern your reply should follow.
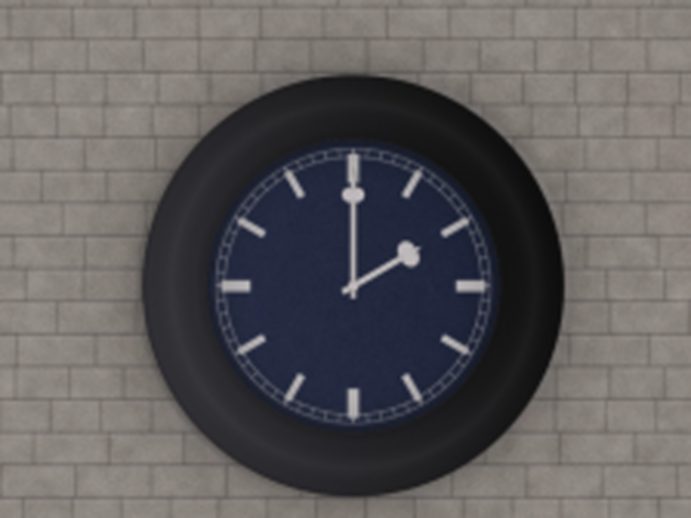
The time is 2:00
